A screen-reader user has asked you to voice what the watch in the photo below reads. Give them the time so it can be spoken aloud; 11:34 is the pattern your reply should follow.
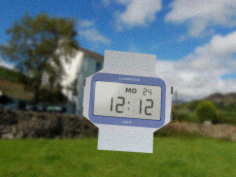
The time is 12:12
